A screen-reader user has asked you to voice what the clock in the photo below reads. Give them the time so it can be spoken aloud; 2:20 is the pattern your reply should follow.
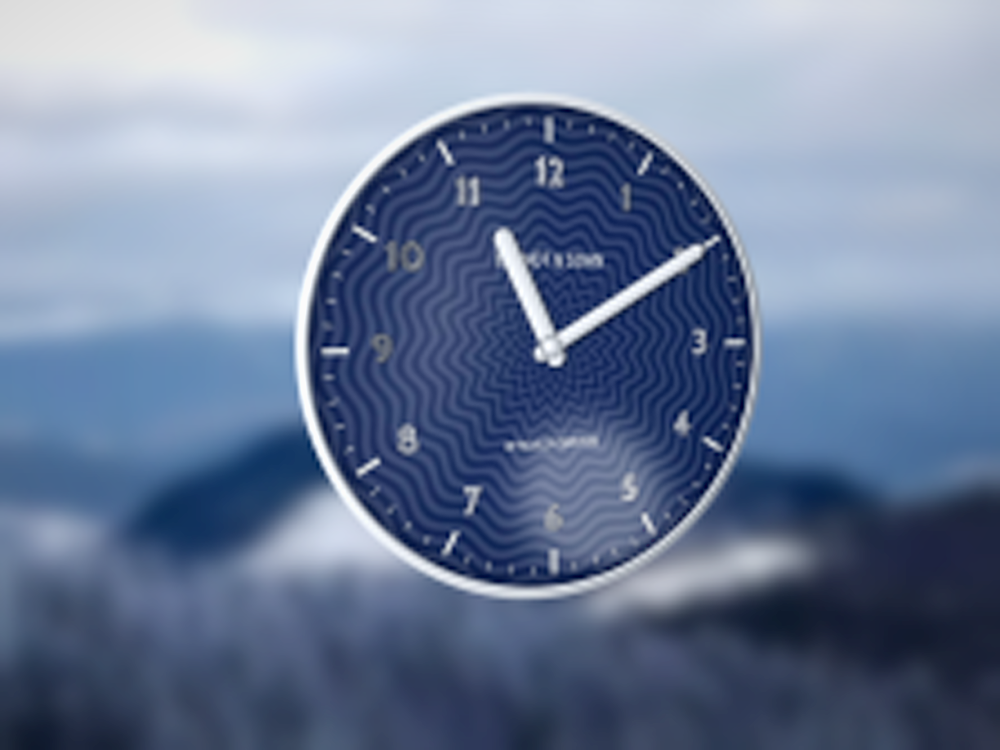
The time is 11:10
